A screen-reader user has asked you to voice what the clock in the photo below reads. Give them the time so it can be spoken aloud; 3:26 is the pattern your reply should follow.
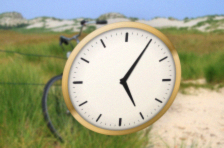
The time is 5:05
